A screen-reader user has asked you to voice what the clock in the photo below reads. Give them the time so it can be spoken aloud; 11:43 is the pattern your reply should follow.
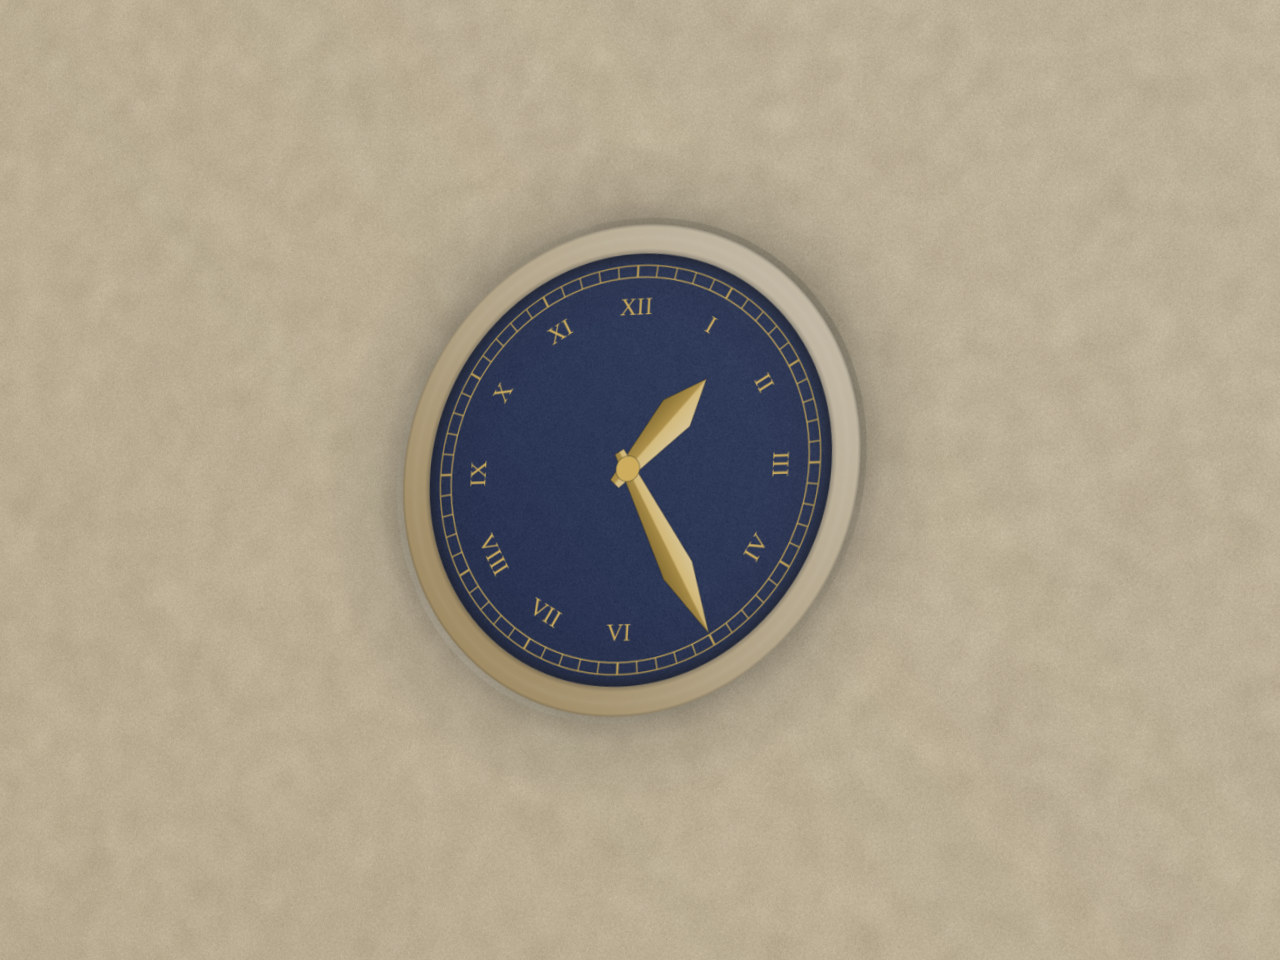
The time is 1:25
